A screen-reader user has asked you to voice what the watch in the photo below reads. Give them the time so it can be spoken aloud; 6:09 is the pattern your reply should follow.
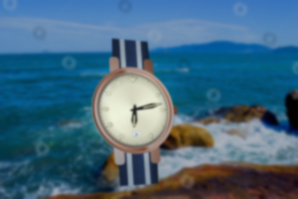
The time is 6:13
